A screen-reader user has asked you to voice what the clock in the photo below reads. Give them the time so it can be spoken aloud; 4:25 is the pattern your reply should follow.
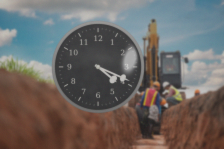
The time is 4:19
